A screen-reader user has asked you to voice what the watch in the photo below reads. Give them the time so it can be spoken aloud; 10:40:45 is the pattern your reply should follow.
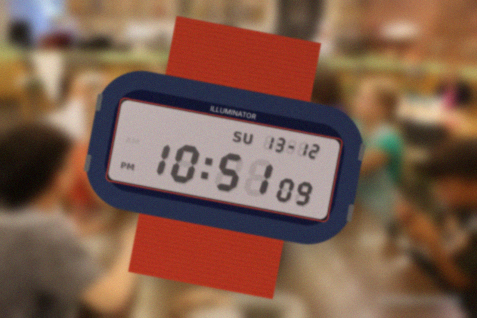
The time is 10:51:09
